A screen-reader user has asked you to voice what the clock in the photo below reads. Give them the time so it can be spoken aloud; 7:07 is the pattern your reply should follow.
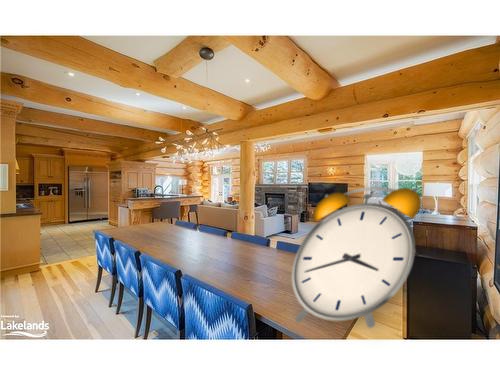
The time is 3:42
